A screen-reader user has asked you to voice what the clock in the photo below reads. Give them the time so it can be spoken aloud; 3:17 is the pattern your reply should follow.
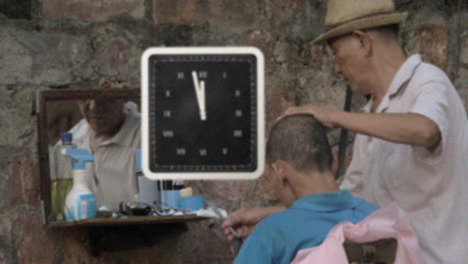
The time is 11:58
